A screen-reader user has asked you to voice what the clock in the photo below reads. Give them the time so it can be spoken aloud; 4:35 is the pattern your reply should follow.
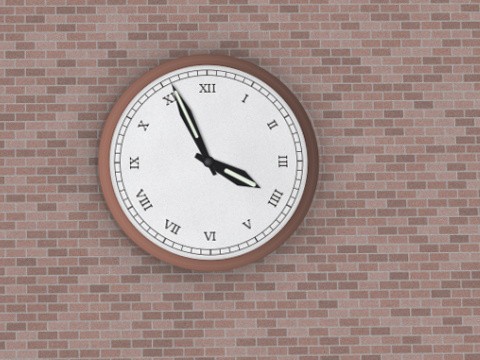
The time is 3:56
